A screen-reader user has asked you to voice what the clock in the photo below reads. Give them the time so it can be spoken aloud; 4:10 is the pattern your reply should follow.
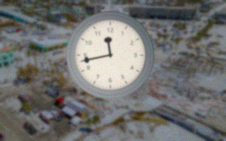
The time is 11:43
